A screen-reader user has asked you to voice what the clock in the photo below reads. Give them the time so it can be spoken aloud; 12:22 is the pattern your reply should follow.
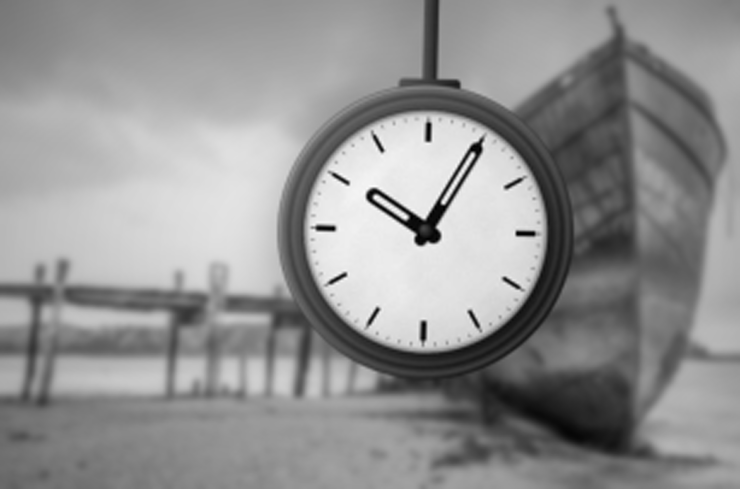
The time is 10:05
